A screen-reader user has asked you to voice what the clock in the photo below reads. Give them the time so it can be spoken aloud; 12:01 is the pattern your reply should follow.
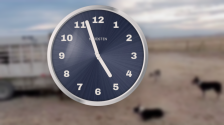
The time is 4:57
